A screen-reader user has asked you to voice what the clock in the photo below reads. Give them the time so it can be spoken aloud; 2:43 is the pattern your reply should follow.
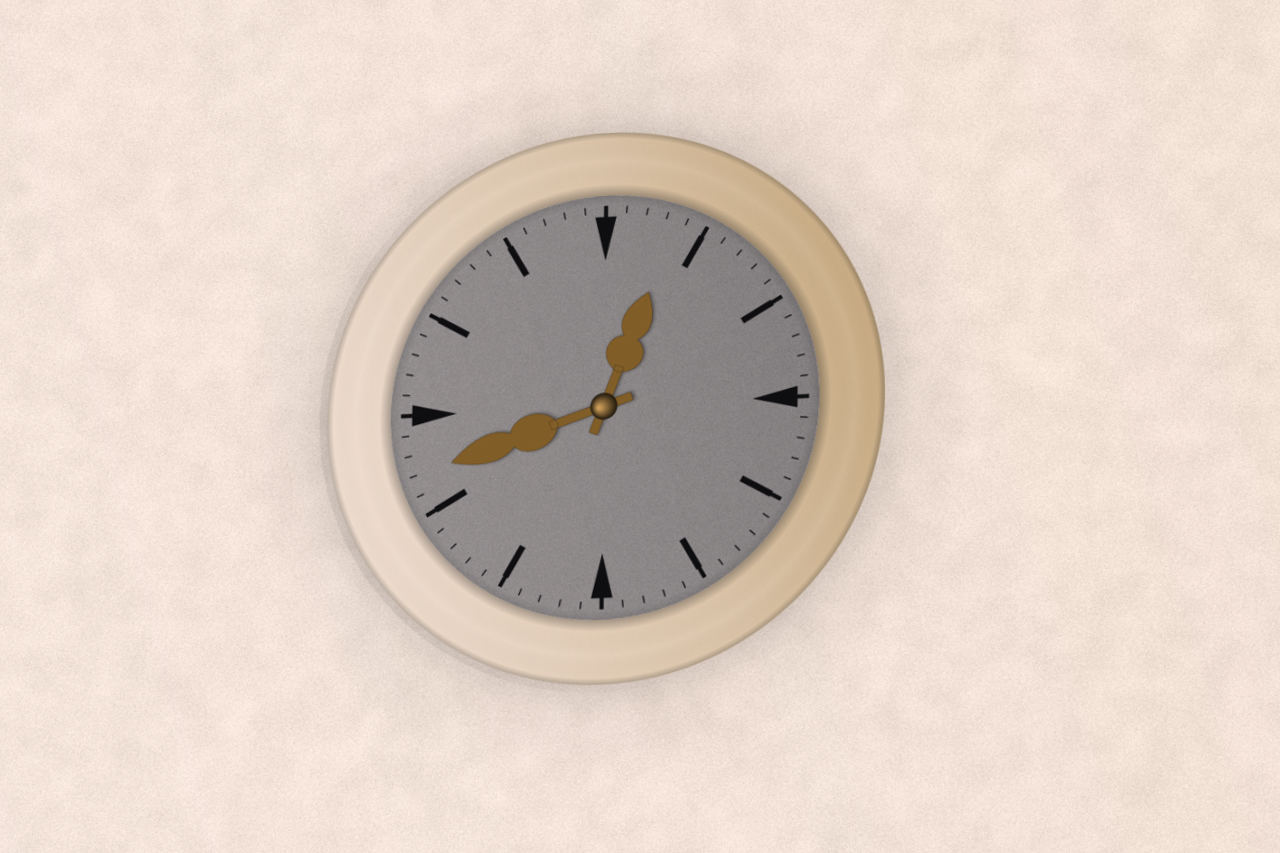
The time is 12:42
